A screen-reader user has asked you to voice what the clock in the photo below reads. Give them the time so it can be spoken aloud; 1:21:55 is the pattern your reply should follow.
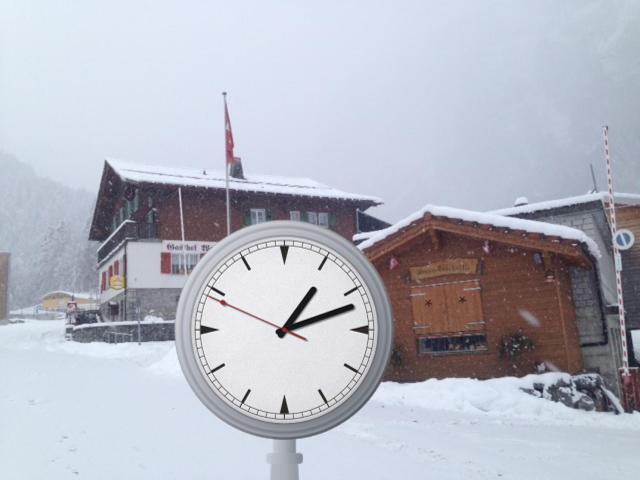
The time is 1:11:49
